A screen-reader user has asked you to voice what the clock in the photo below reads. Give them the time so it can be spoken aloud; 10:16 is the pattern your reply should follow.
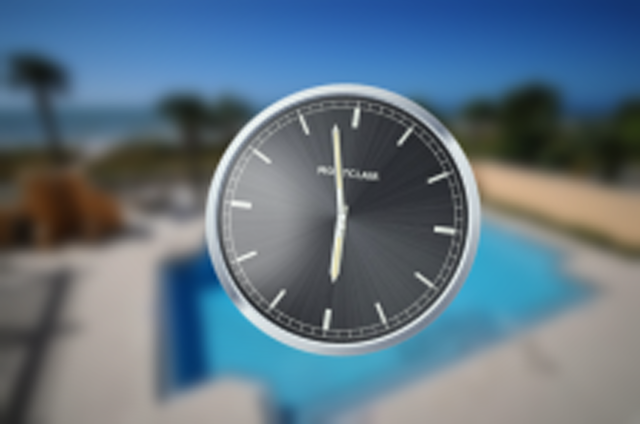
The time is 5:58
